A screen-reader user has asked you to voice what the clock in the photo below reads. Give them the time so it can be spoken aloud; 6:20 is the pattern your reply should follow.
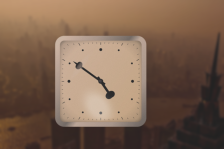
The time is 4:51
